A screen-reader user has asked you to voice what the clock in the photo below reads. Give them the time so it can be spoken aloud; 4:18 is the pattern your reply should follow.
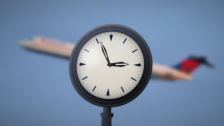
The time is 2:56
